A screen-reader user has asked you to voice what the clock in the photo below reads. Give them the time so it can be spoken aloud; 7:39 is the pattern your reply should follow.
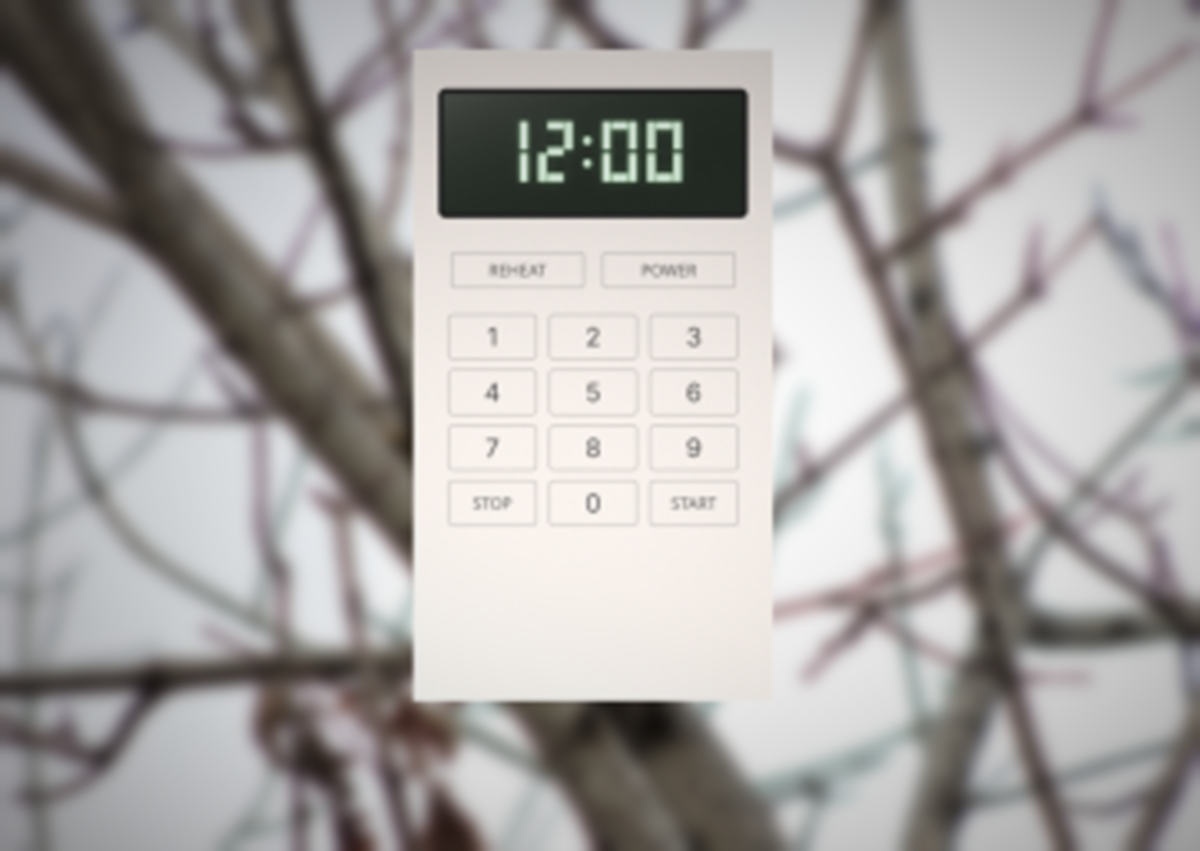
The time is 12:00
